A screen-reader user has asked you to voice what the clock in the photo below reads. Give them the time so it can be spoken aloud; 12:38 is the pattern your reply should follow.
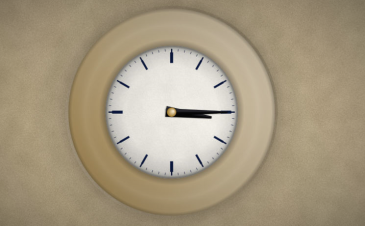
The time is 3:15
